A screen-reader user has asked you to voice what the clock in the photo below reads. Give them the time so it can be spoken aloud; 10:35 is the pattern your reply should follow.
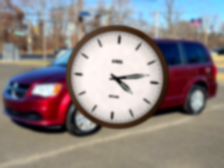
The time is 4:13
